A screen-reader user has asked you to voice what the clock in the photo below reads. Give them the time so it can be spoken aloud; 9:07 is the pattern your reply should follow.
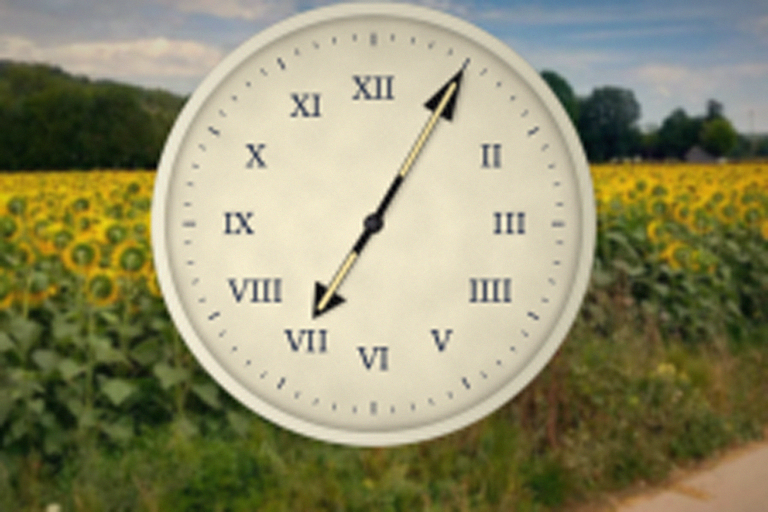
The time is 7:05
